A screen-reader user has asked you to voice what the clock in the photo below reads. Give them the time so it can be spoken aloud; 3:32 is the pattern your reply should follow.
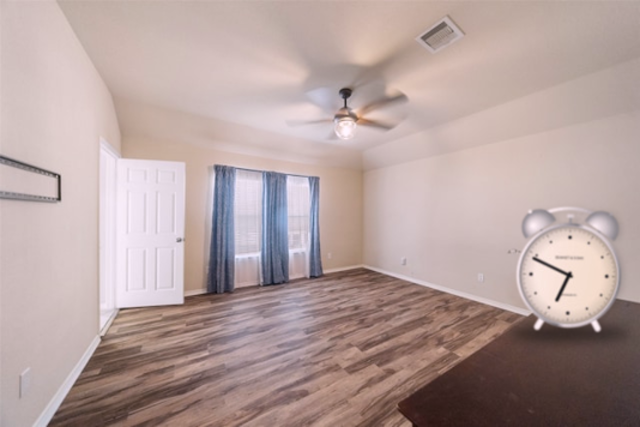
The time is 6:49
